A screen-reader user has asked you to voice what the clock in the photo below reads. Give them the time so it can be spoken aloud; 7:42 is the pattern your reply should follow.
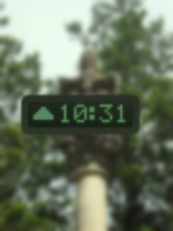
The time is 10:31
